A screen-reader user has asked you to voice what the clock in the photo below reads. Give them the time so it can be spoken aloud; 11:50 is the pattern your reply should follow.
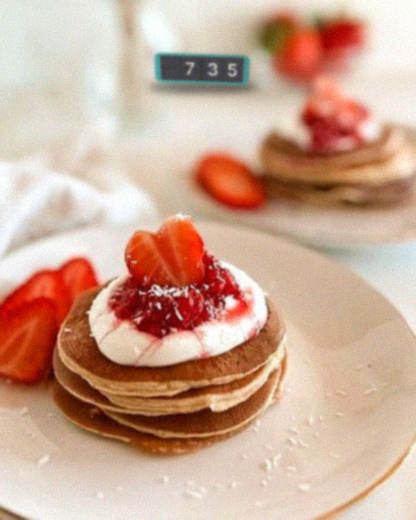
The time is 7:35
